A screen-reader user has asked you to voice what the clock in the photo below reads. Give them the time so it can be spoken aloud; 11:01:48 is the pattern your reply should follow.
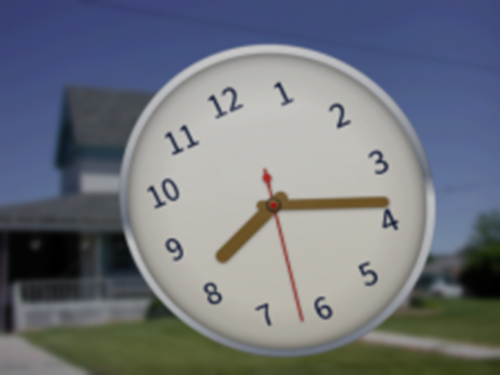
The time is 8:18:32
